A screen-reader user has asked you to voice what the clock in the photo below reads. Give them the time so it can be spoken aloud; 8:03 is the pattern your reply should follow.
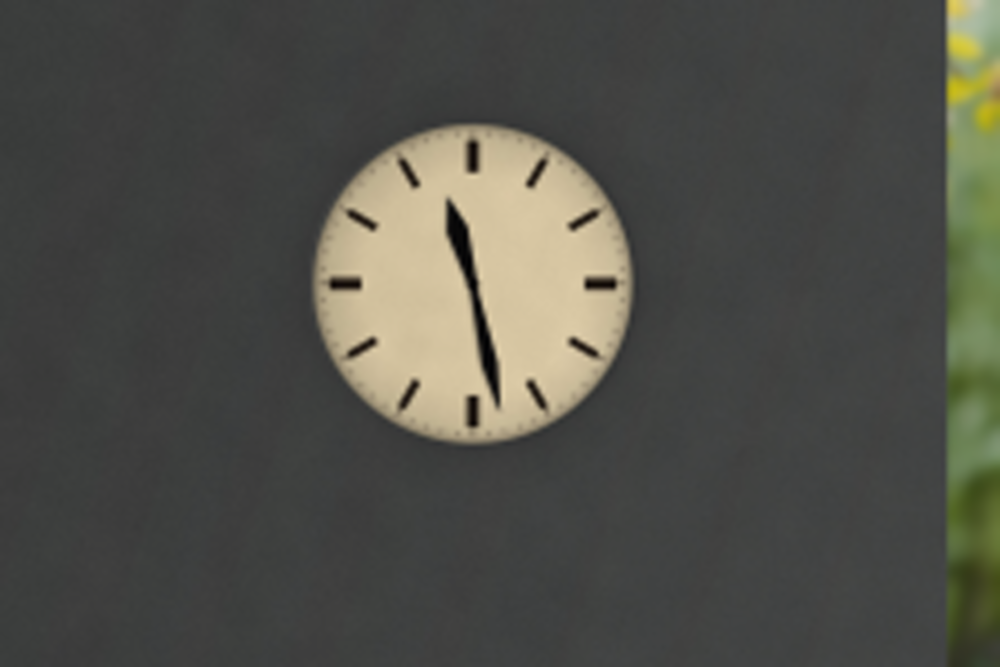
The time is 11:28
